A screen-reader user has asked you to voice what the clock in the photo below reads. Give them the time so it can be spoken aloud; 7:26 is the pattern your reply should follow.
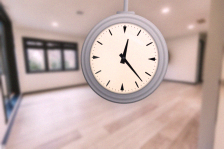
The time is 12:23
